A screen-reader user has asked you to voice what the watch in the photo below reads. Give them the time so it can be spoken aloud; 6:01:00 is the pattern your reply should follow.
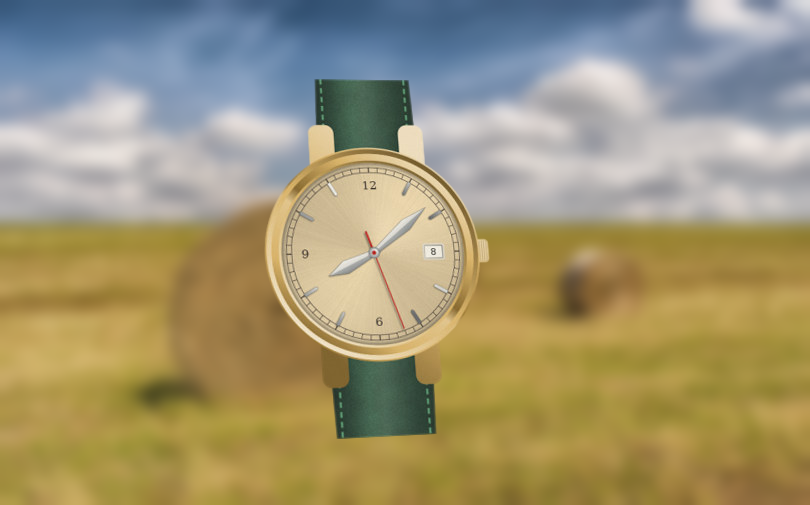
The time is 8:08:27
